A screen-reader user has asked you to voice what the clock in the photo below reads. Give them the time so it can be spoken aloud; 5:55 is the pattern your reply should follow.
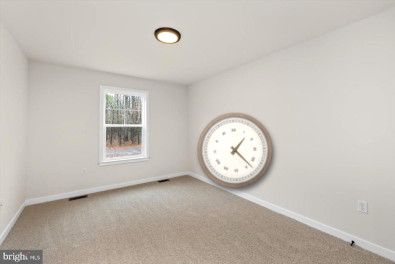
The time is 1:23
